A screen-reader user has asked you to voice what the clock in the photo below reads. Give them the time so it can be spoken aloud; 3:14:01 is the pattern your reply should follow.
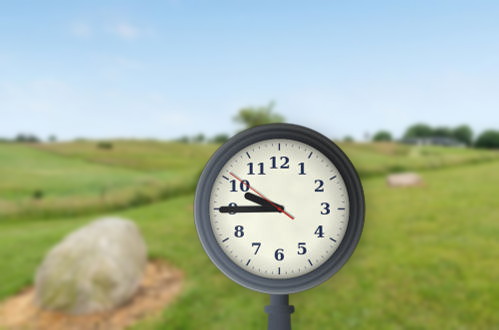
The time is 9:44:51
